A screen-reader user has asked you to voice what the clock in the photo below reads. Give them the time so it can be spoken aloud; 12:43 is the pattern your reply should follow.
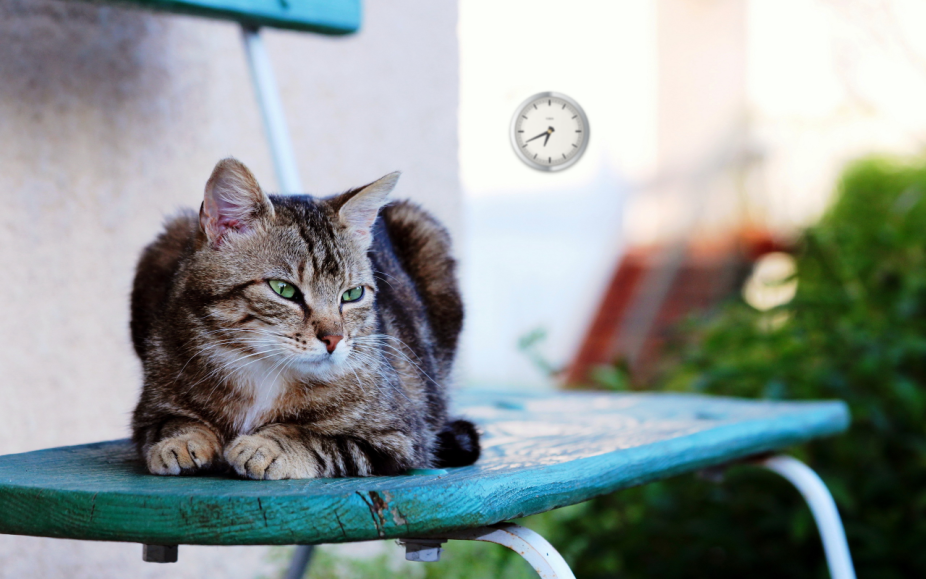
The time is 6:41
